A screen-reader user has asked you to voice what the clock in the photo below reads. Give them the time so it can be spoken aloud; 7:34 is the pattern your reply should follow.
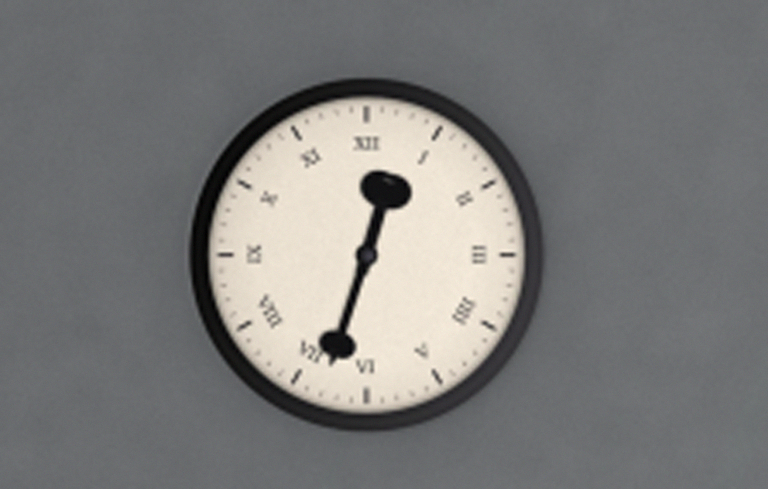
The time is 12:33
